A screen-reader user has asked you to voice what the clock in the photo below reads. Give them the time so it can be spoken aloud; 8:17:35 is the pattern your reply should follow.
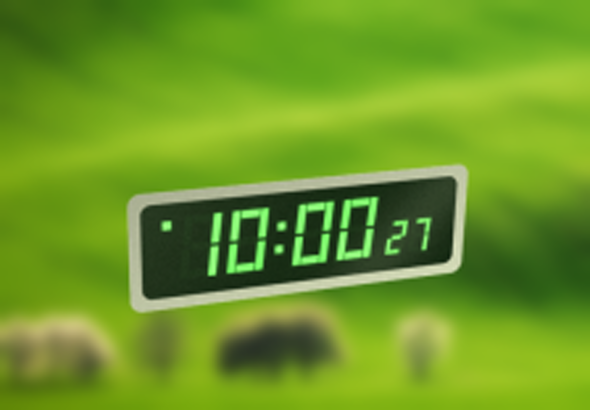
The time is 10:00:27
